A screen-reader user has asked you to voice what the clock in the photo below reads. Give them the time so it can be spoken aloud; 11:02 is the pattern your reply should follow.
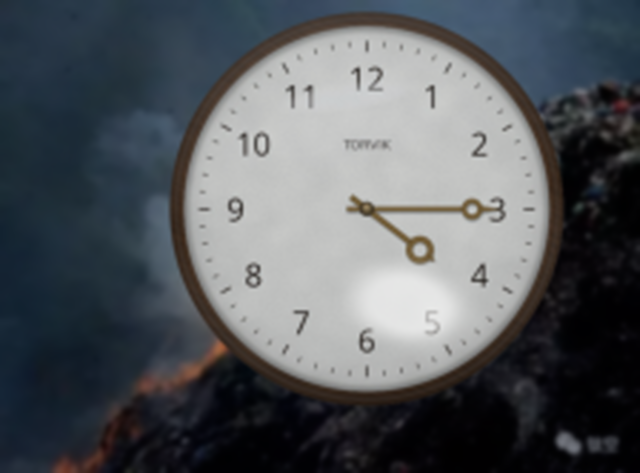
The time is 4:15
